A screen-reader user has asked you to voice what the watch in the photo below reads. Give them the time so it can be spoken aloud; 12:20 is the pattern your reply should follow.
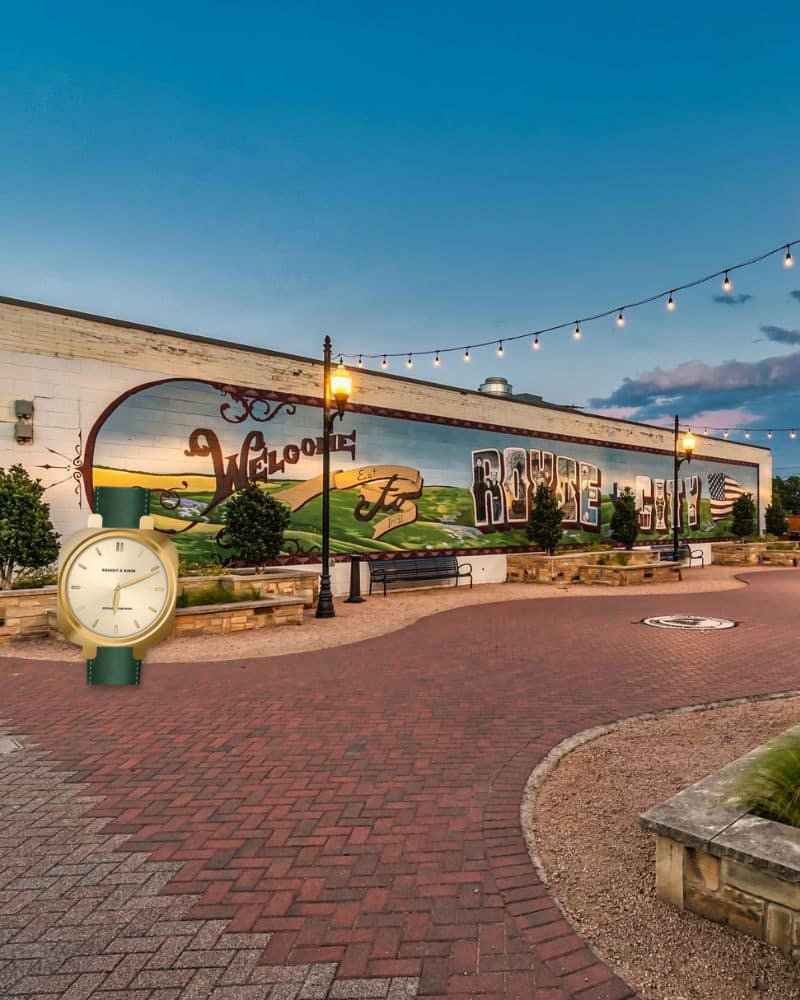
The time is 6:11
